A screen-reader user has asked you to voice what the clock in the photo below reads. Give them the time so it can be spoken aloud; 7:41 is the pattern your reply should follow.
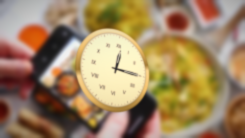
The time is 12:15
